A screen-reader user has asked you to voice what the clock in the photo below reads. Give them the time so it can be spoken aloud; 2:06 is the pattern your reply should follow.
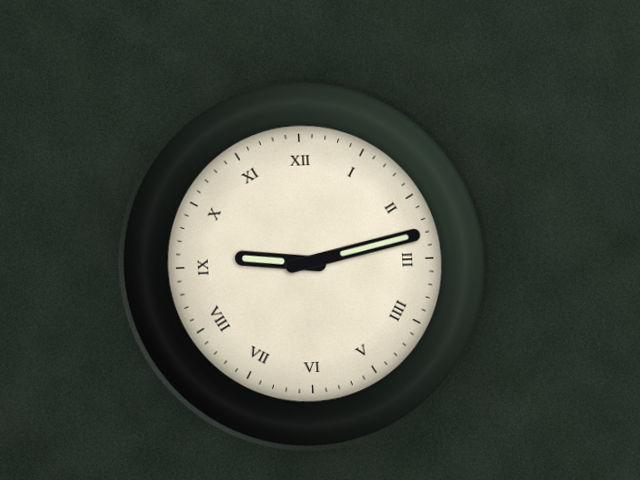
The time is 9:13
